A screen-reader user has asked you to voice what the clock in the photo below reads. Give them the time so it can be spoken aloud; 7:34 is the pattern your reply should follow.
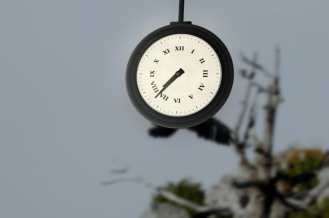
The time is 7:37
